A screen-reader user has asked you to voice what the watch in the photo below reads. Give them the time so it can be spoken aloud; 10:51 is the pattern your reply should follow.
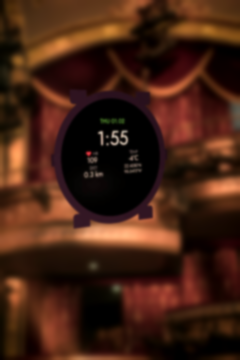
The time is 1:55
